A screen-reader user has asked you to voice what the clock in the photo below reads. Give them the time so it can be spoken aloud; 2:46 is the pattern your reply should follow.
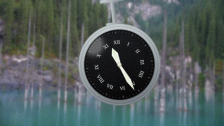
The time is 11:26
